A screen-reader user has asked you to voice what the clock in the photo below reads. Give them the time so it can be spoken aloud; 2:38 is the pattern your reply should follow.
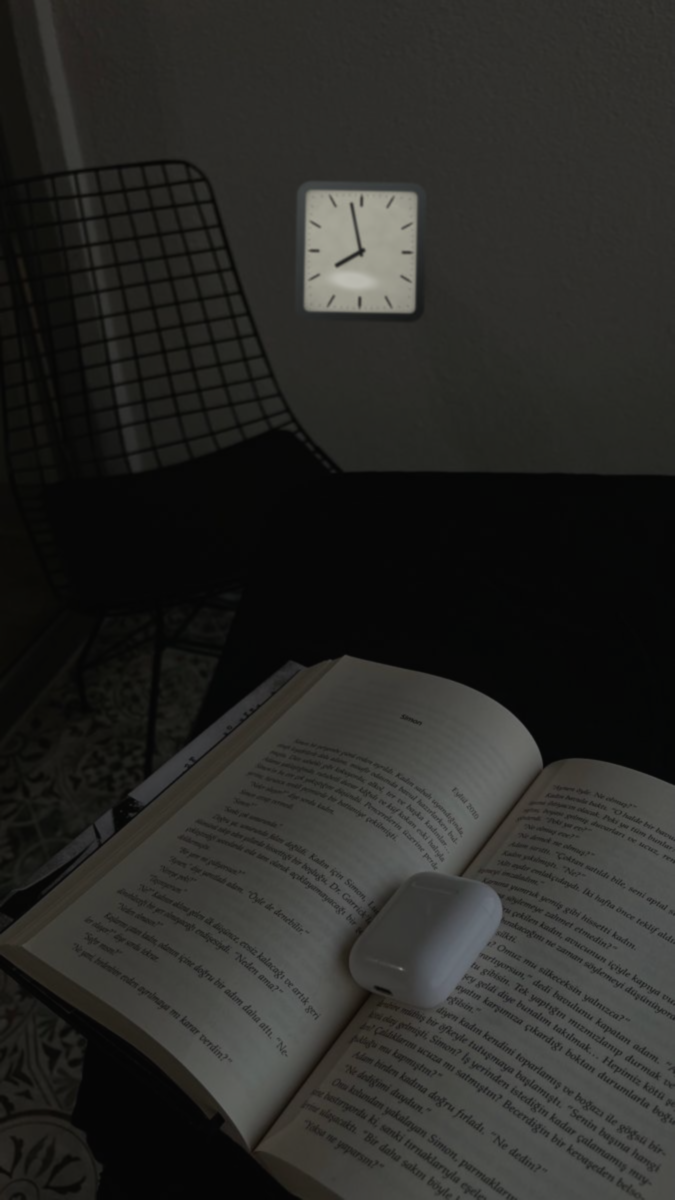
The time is 7:58
